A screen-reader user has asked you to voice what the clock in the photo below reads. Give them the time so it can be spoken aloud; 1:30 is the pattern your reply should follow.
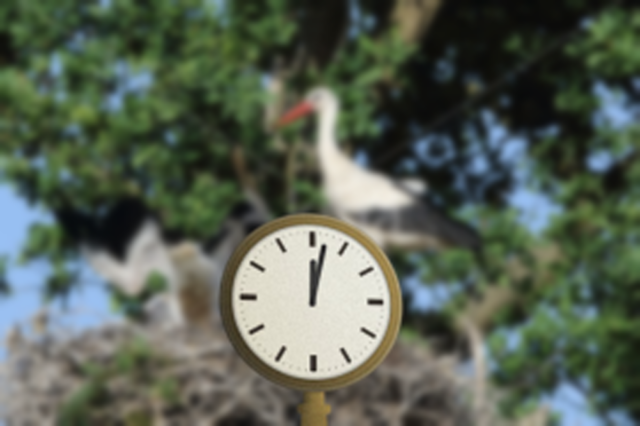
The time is 12:02
